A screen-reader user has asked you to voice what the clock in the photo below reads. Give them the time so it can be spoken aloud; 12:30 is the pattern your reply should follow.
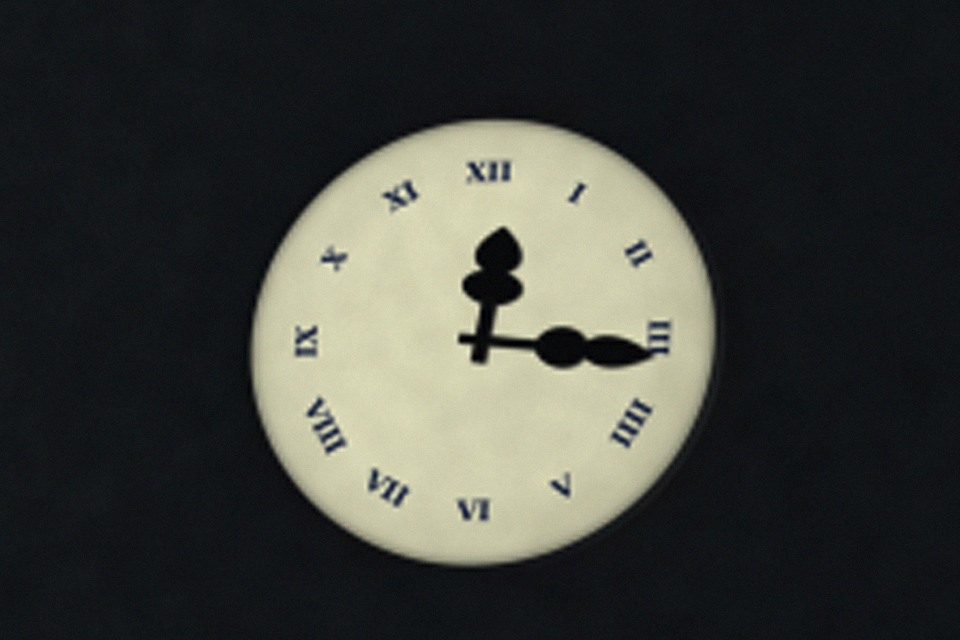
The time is 12:16
